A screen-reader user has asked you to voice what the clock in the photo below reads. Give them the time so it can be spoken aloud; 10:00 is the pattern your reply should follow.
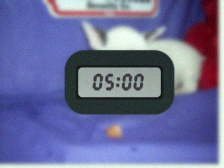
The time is 5:00
